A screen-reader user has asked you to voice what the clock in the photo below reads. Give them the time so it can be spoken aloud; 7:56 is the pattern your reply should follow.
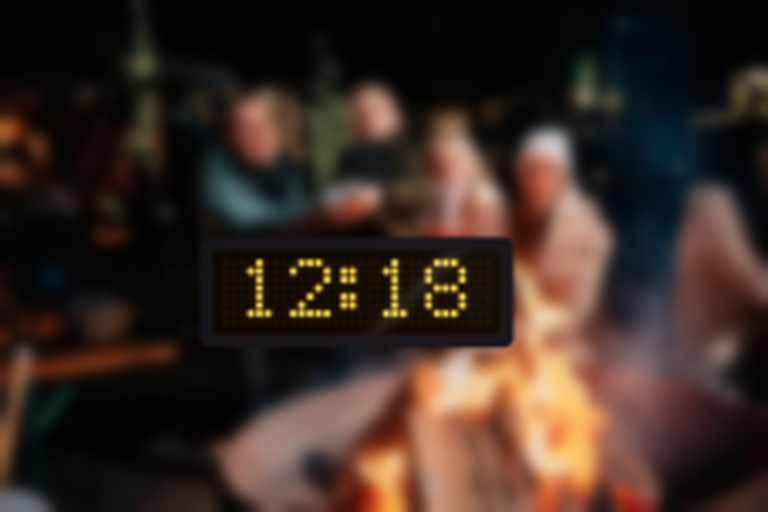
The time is 12:18
